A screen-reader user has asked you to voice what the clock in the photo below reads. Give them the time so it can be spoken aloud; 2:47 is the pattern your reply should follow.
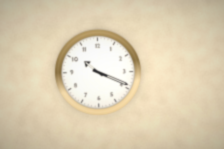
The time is 10:19
